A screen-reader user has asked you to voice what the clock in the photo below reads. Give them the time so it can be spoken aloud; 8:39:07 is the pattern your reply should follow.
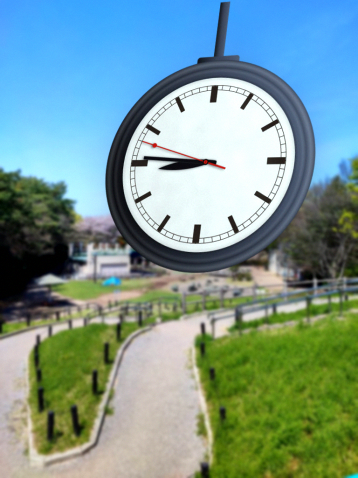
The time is 8:45:48
